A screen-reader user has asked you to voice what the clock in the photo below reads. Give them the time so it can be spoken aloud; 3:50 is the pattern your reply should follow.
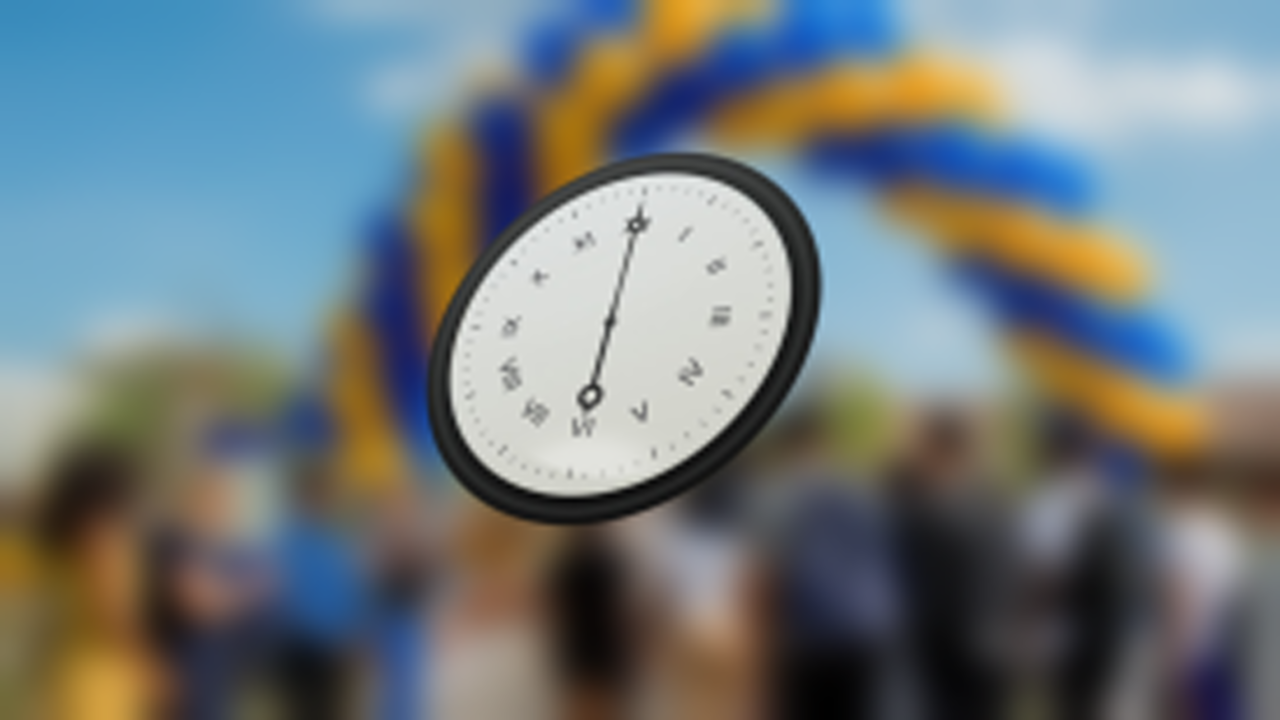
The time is 6:00
